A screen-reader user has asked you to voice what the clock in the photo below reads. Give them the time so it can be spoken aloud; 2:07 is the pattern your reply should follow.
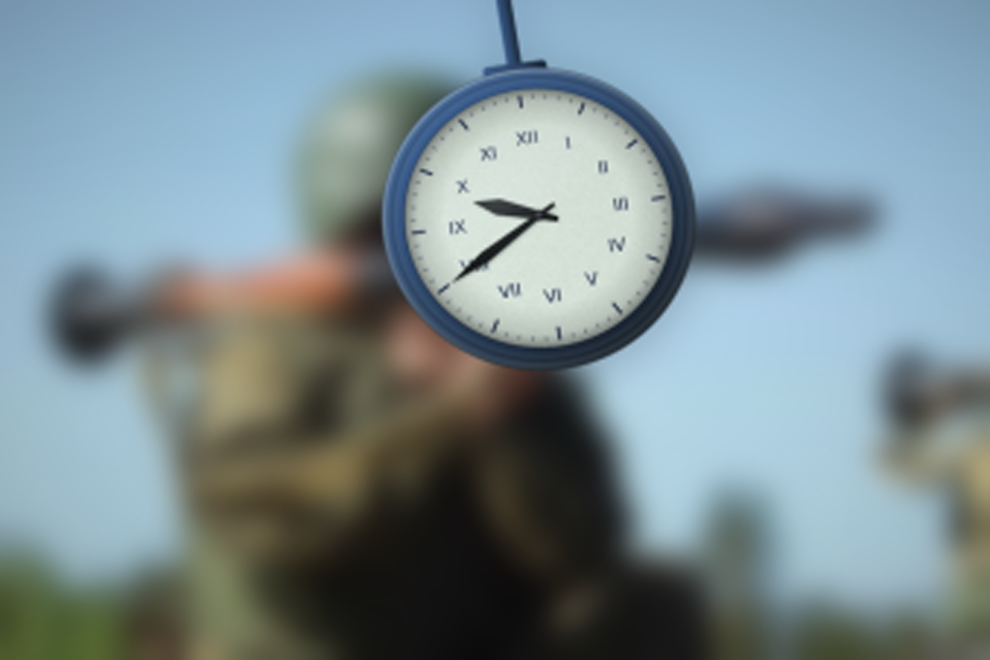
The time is 9:40
